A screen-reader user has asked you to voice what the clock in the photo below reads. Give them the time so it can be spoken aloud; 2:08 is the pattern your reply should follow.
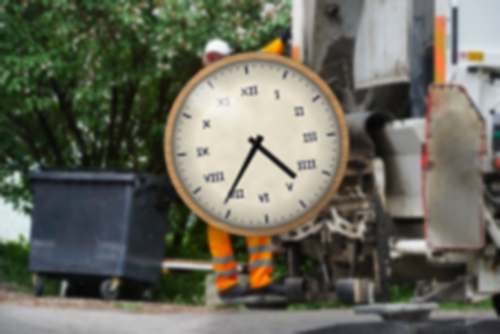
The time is 4:36
